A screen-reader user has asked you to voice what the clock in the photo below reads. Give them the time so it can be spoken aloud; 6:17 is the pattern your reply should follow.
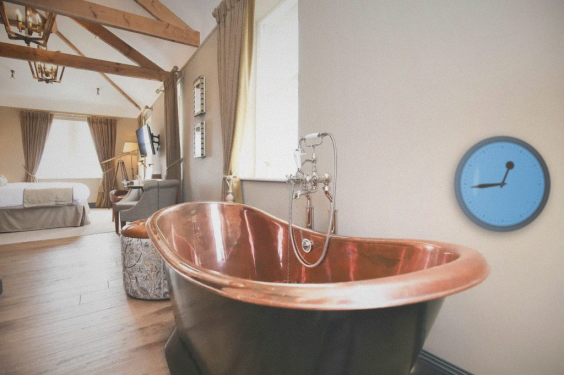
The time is 12:44
